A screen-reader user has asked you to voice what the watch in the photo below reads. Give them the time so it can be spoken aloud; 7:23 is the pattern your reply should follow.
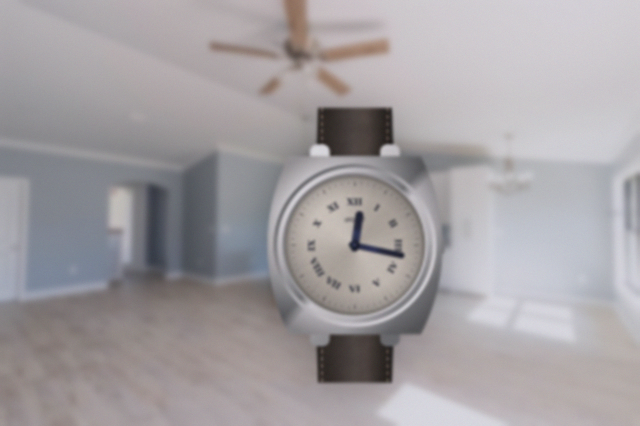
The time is 12:17
